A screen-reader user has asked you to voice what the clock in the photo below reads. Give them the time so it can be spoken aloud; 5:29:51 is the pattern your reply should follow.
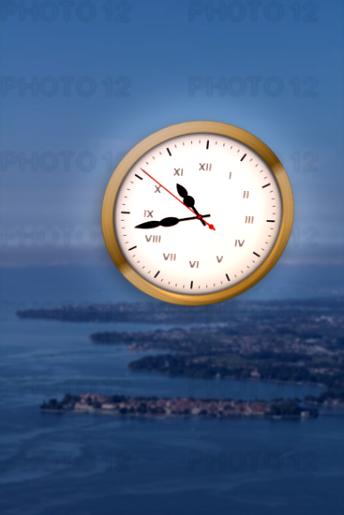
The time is 10:42:51
